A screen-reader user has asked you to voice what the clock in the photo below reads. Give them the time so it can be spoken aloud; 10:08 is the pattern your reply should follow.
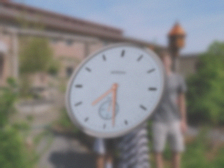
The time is 7:28
